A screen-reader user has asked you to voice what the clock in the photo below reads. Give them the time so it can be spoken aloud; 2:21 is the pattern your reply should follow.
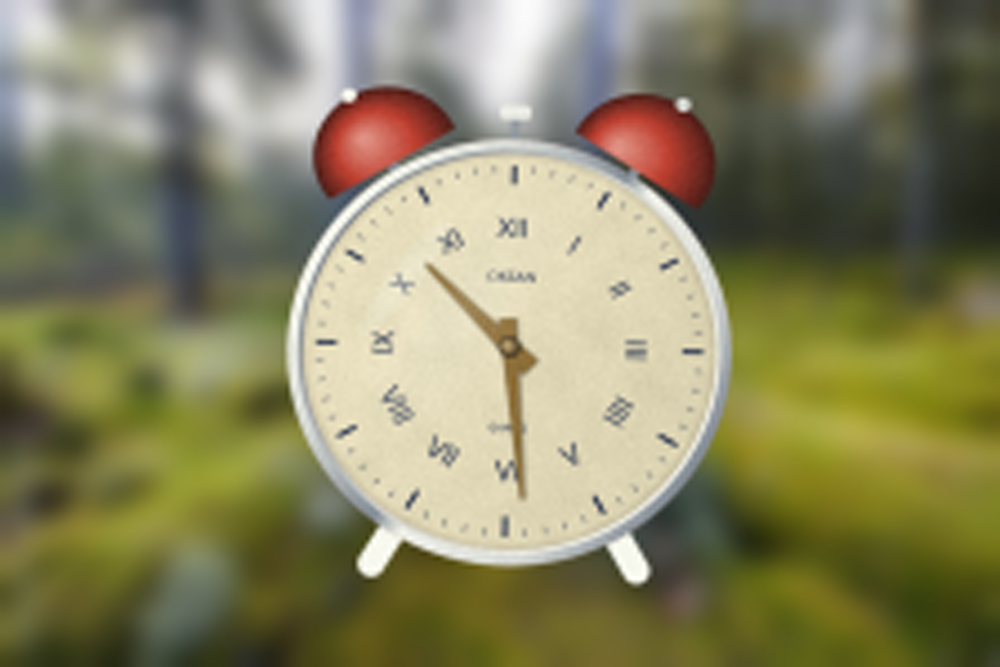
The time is 10:29
